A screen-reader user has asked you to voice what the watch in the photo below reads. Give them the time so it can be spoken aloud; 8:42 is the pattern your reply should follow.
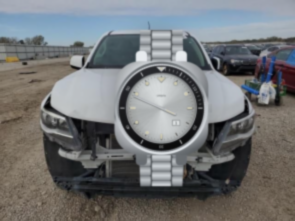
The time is 3:49
